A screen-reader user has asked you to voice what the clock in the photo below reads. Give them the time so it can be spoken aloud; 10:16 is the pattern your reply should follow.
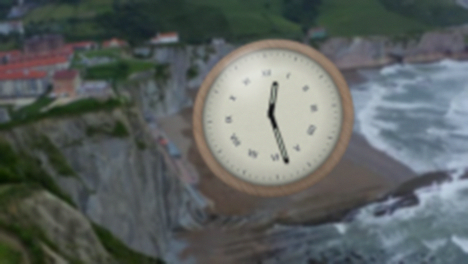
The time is 12:28
